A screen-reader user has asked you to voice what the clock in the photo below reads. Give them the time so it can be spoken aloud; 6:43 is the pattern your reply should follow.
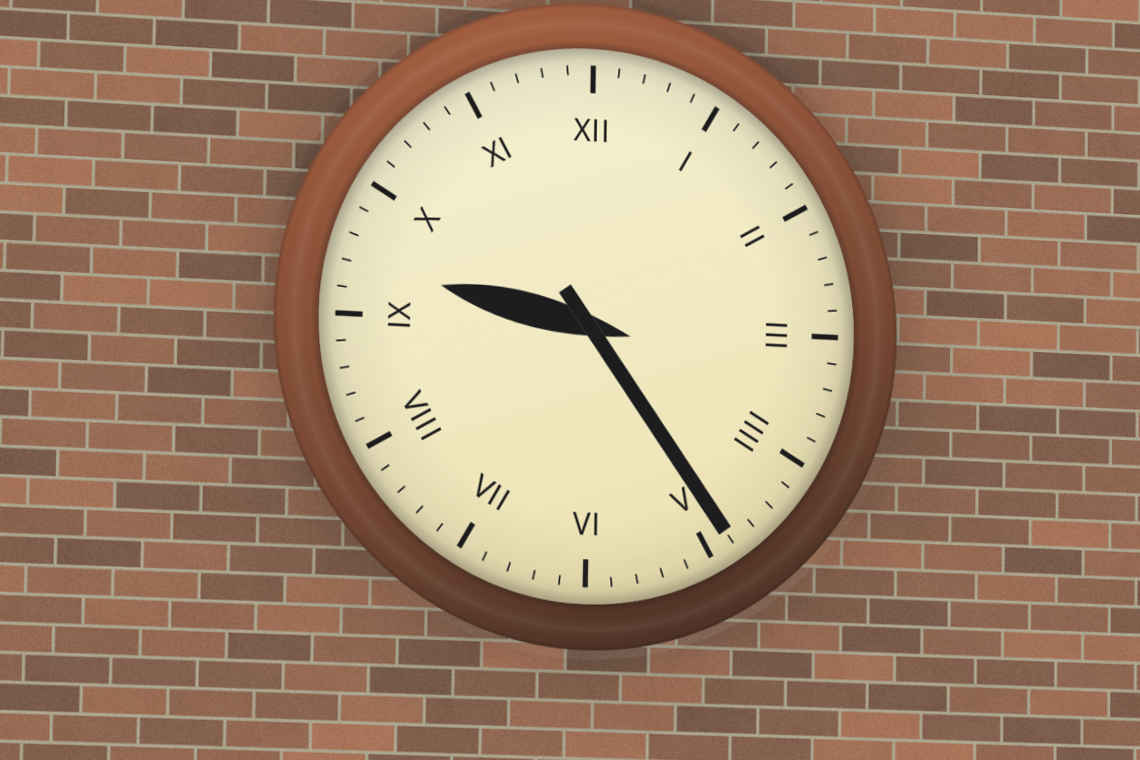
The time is 9:24
